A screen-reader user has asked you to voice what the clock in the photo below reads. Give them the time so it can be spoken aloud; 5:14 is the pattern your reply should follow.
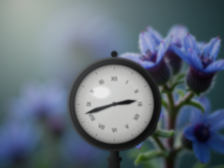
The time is 2:42
